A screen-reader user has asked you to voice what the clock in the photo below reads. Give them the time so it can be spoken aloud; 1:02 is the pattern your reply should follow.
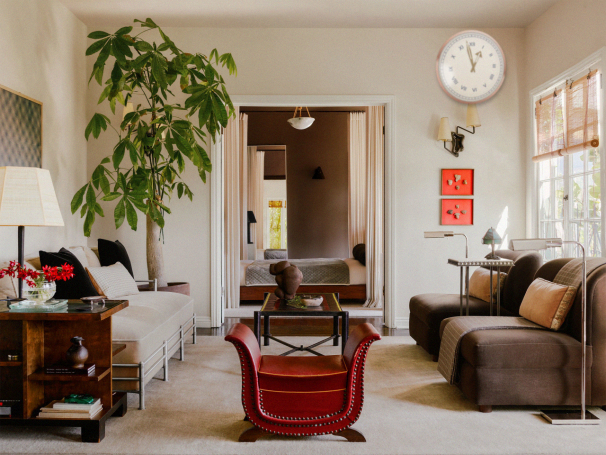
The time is 12:58
